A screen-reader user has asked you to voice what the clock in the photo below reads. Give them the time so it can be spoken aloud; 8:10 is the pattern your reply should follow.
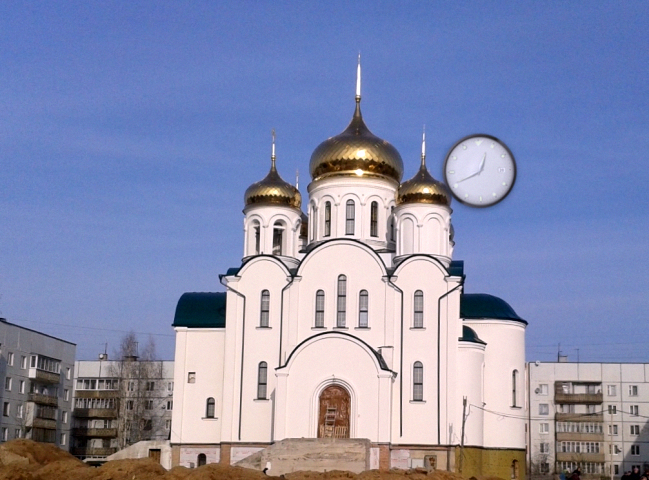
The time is 12:41
